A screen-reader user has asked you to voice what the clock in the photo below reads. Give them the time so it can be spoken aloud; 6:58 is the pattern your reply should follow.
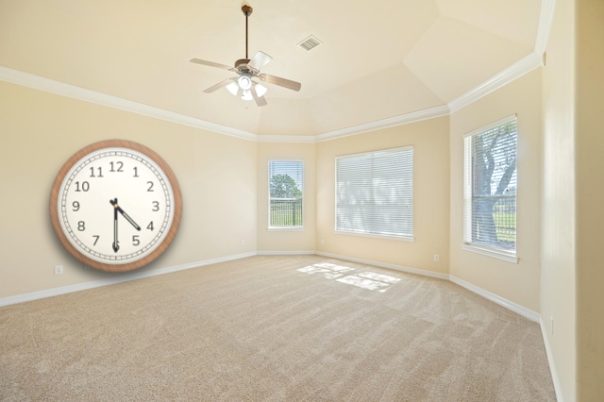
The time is 4:30
